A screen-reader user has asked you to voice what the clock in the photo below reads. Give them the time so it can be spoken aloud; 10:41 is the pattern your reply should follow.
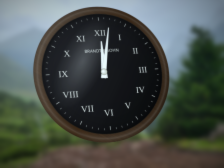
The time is 12:02
